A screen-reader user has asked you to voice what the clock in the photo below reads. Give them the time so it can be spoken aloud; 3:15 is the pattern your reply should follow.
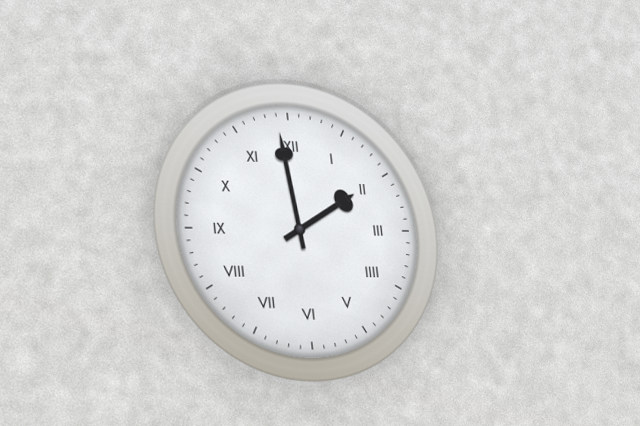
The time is 1:59
